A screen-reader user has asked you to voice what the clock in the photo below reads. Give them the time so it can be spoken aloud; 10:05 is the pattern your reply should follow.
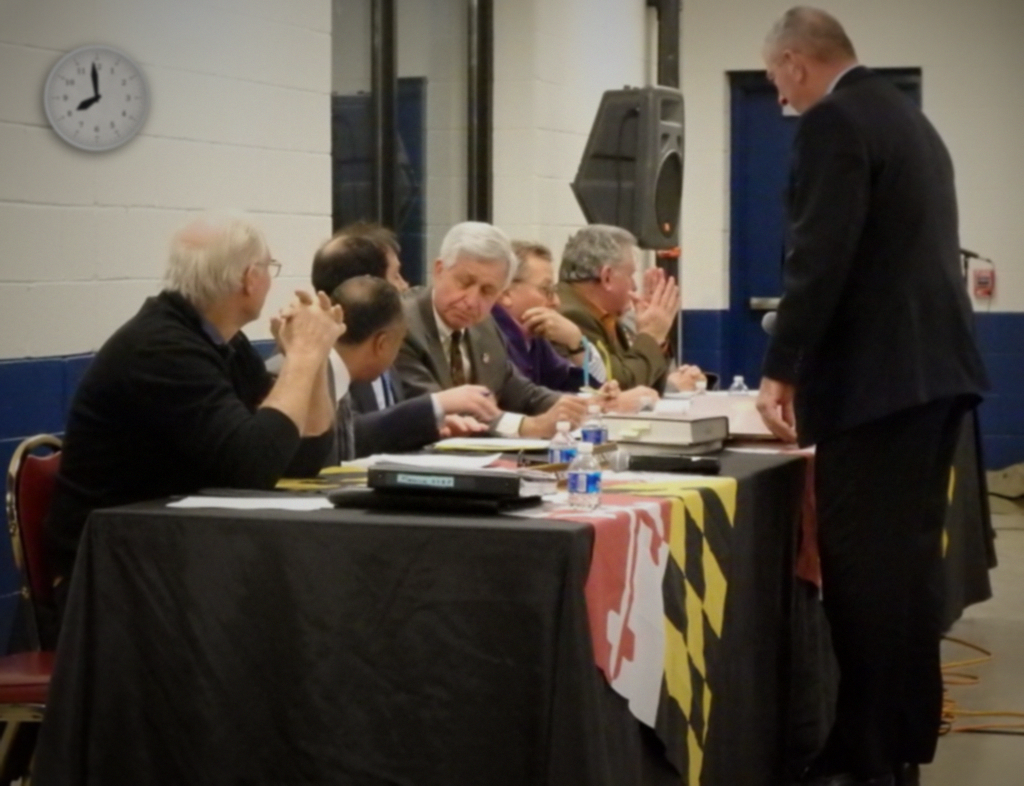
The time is 7:59
